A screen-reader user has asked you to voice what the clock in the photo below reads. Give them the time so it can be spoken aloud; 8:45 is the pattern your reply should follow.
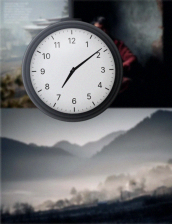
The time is 7:09
